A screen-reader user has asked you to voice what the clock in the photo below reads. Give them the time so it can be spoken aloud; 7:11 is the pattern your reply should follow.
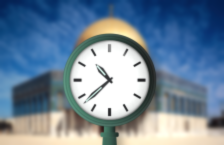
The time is 10:38
